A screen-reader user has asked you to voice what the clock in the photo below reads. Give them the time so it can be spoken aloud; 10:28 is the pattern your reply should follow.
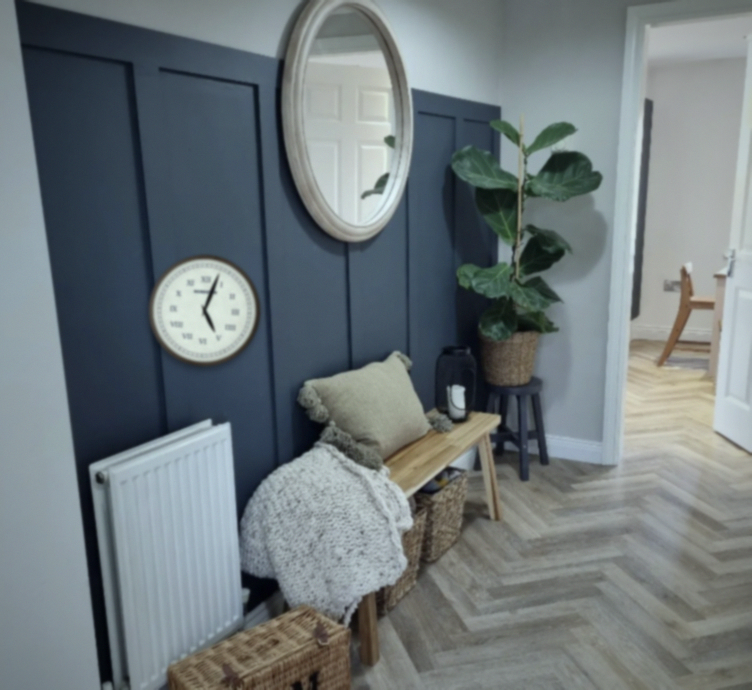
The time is 5:03
